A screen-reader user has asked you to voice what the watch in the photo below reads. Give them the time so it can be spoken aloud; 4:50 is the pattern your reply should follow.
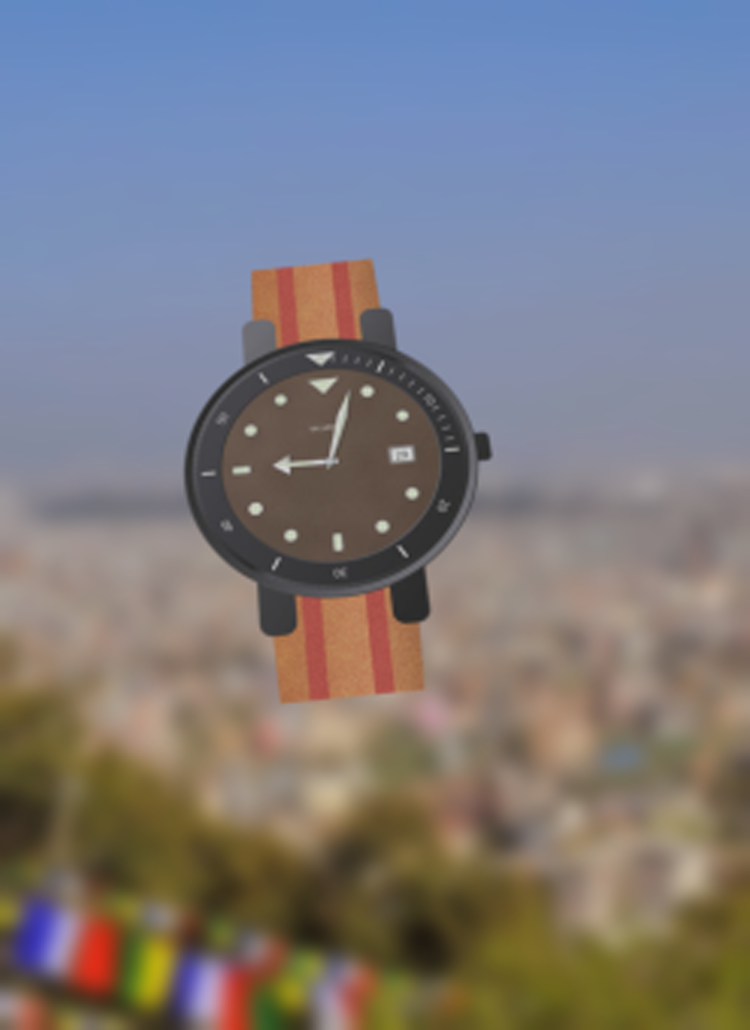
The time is 9:03
